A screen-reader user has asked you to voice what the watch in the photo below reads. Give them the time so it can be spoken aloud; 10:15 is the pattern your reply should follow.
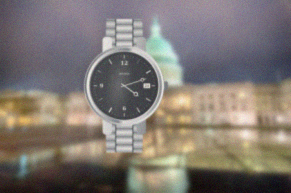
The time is 4:12
